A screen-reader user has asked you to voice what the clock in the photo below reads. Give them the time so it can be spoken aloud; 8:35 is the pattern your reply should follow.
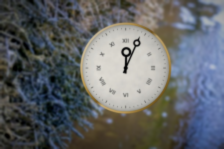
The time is 12:04
